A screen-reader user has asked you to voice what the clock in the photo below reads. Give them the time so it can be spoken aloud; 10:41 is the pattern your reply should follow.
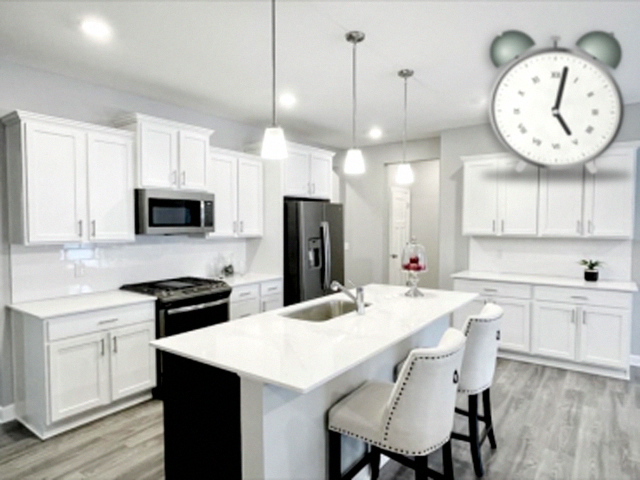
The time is 5:02
